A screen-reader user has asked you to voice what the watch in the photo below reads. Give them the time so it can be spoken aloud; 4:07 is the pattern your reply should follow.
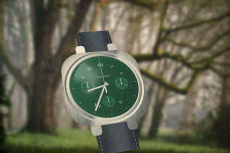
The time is 8:35
